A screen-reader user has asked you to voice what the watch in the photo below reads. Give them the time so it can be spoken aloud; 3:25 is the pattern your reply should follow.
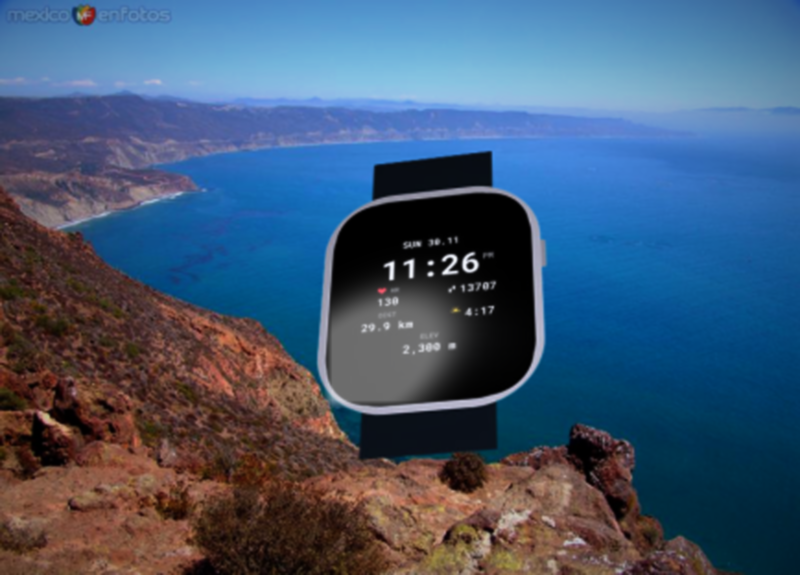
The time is 11:26
